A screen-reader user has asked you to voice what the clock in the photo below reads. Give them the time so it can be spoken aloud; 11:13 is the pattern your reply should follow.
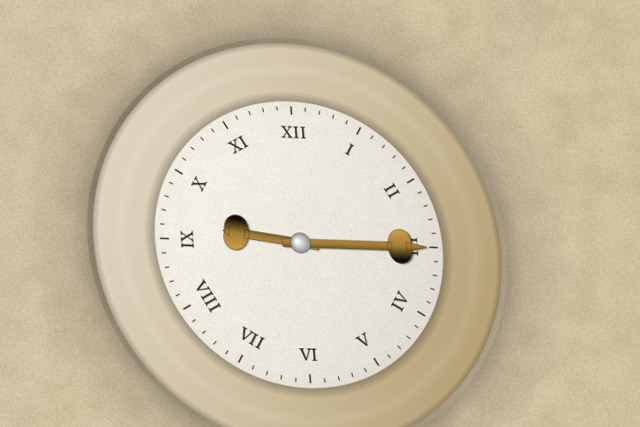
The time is 9:15
